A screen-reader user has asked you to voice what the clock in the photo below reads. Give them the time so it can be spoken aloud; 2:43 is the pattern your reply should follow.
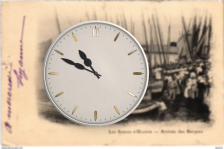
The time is 10:49
